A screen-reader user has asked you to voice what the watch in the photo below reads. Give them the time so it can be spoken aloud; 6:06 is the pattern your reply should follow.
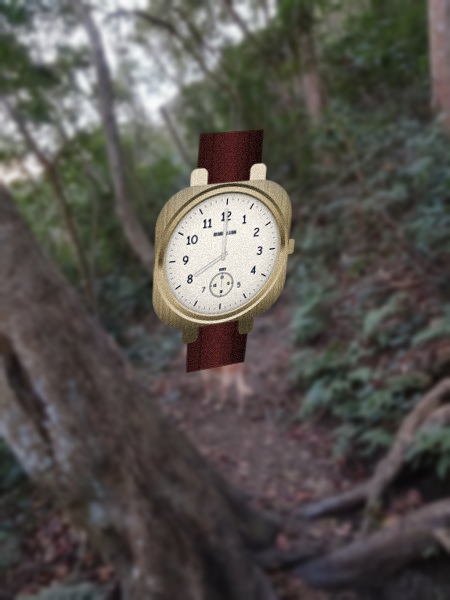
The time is 8:00
